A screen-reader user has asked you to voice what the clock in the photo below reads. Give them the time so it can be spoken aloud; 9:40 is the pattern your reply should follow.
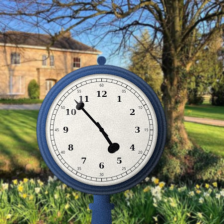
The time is 4:53
